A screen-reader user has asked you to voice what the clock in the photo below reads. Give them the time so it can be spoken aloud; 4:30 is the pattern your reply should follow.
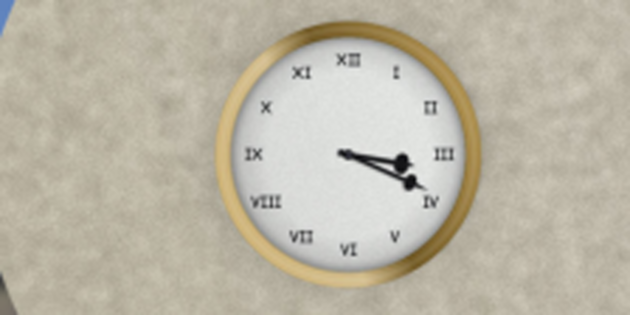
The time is 3:19
